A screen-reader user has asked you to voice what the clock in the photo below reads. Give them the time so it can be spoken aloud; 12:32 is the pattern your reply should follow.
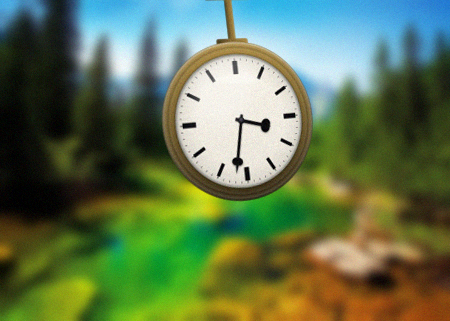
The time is 3:32
